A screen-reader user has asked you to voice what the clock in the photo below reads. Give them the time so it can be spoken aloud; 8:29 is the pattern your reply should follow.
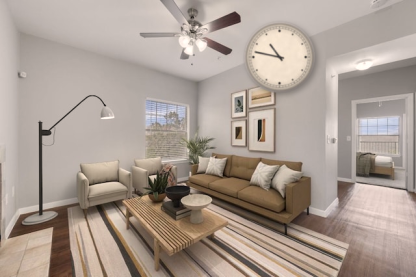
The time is 10:47
